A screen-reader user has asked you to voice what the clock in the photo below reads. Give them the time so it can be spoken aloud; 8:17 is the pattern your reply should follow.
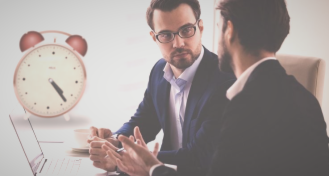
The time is 4:23
